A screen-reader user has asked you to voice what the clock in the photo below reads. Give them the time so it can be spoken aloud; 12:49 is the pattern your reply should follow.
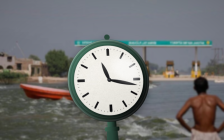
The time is 11:17
